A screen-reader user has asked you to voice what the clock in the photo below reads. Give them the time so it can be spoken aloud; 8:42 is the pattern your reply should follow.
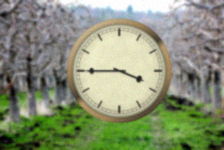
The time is 3:45
